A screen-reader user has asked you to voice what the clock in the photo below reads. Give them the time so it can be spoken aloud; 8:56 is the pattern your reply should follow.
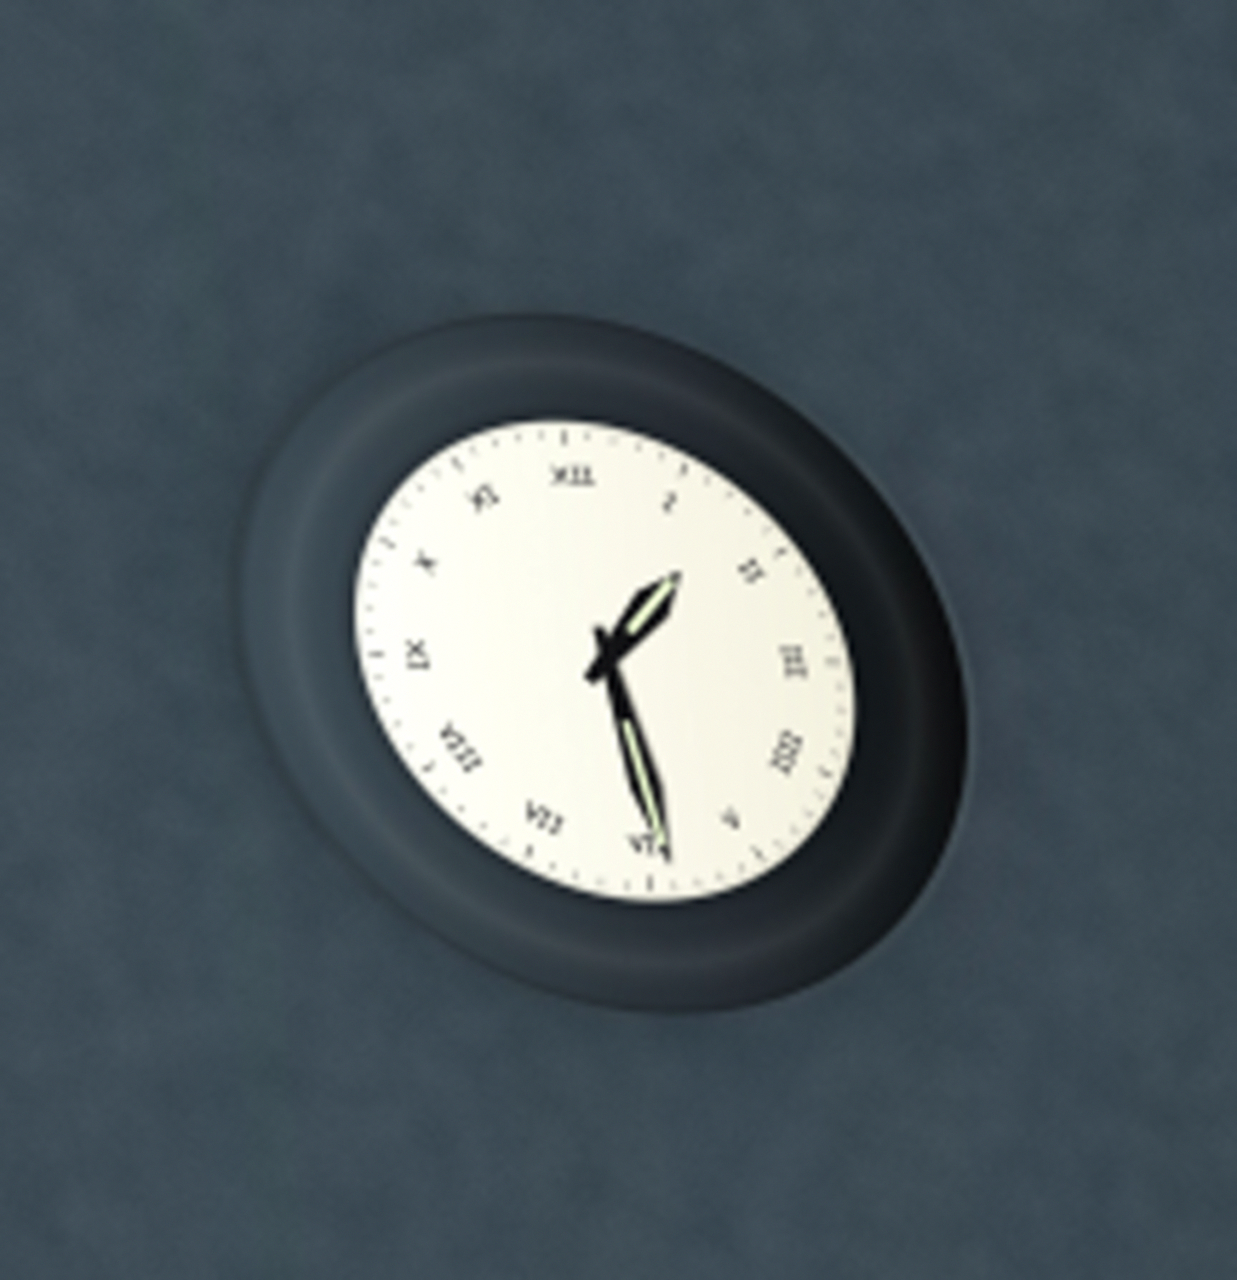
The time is 1:29
